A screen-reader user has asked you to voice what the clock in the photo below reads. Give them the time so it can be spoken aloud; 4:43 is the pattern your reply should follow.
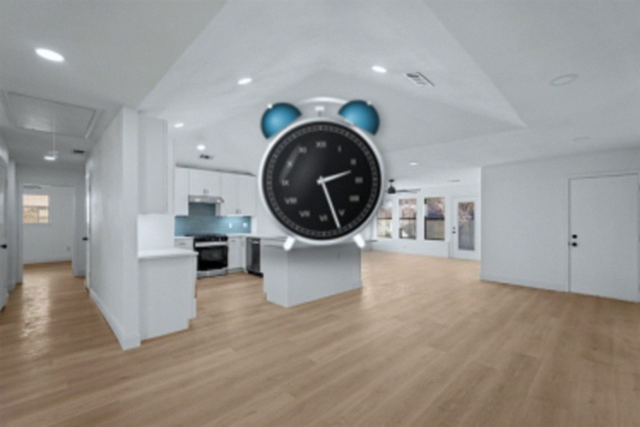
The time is 2:27
